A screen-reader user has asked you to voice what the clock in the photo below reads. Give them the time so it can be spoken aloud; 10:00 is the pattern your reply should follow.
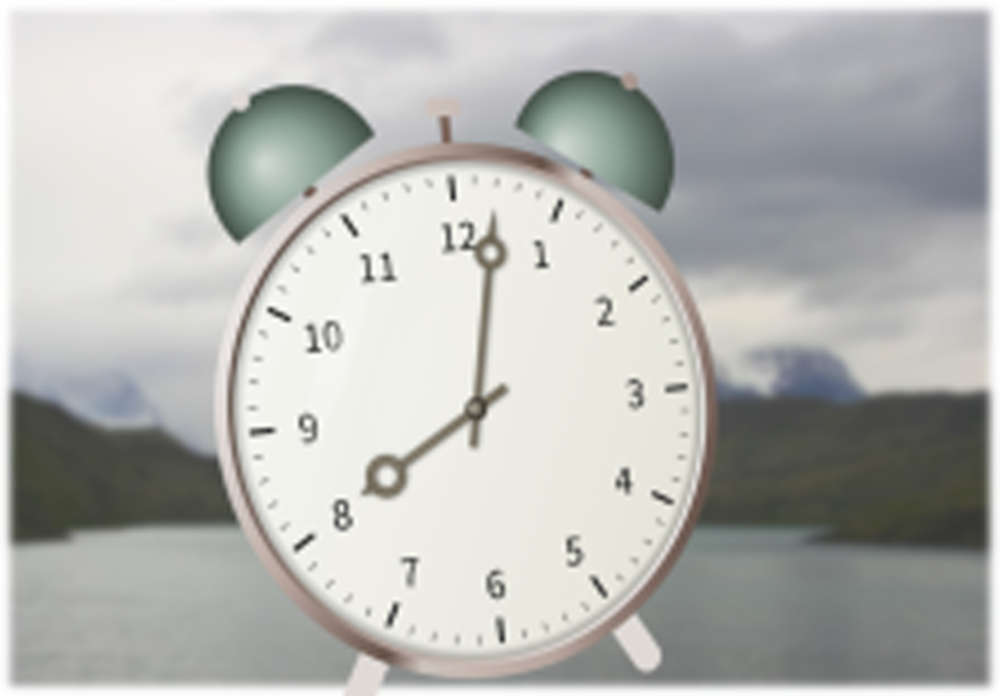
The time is 8:02
